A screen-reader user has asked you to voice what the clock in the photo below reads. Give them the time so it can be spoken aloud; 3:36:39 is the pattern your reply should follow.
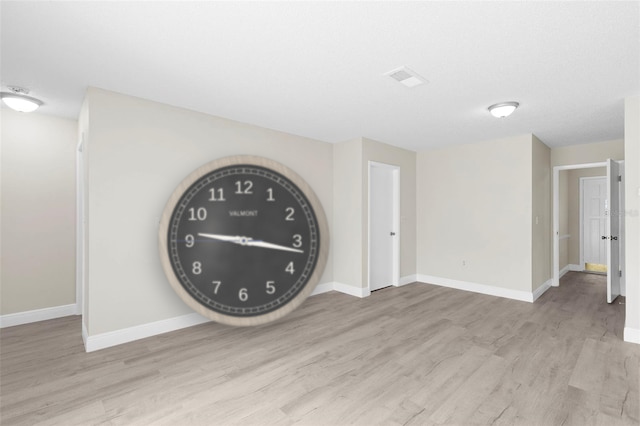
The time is 9:16:45
